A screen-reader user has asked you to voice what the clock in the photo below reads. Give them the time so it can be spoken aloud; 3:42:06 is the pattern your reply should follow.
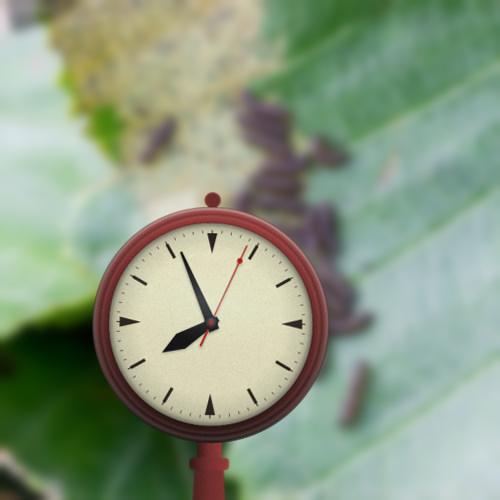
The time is 7:56:04
